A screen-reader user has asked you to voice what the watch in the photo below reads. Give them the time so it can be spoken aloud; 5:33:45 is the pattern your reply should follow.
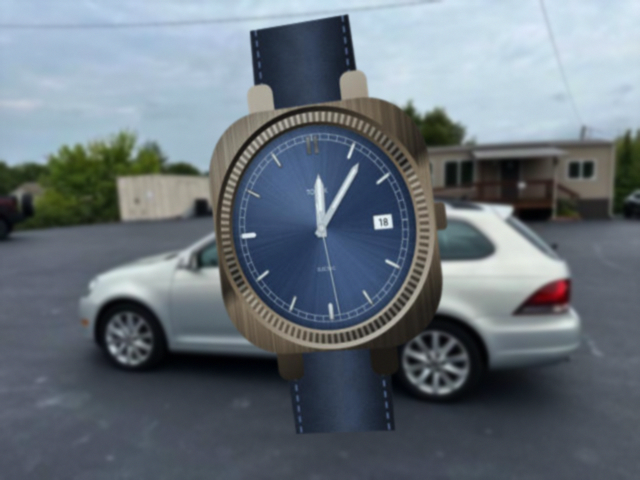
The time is 12:06:29
